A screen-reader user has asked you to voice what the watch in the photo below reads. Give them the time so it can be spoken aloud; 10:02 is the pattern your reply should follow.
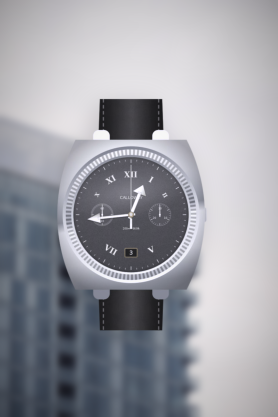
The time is 12:44
